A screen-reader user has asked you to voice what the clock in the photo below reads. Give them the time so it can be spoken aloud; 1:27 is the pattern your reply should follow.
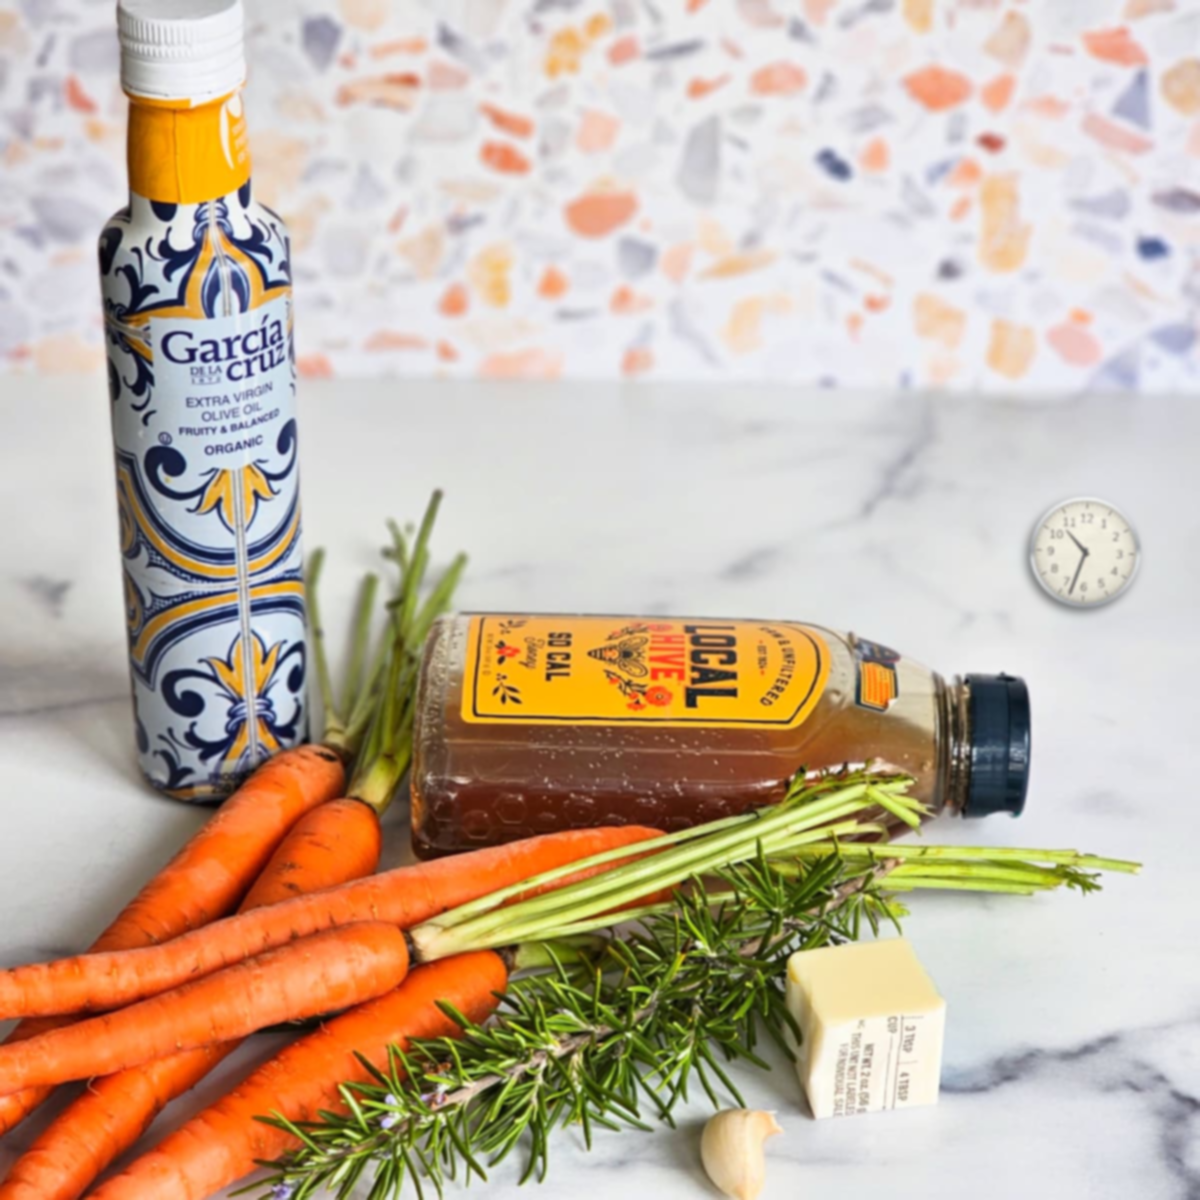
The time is 10:33
